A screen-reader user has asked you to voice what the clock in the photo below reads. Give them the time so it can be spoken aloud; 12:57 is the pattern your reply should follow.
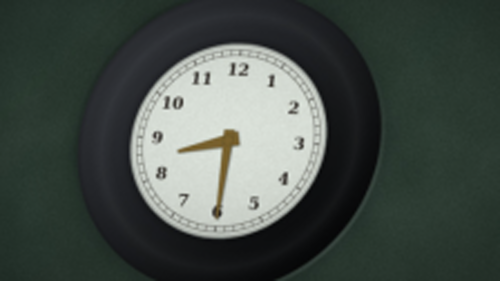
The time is 8:30
